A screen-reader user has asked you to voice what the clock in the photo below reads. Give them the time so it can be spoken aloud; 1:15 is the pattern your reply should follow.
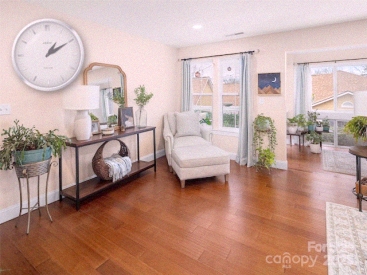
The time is 1:10
